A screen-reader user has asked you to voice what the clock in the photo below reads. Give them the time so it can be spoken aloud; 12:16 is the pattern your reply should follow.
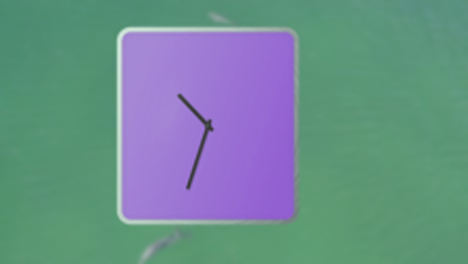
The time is 10:33
